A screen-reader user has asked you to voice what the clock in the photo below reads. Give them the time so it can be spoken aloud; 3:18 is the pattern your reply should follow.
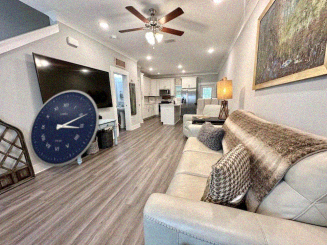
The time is 3:11
